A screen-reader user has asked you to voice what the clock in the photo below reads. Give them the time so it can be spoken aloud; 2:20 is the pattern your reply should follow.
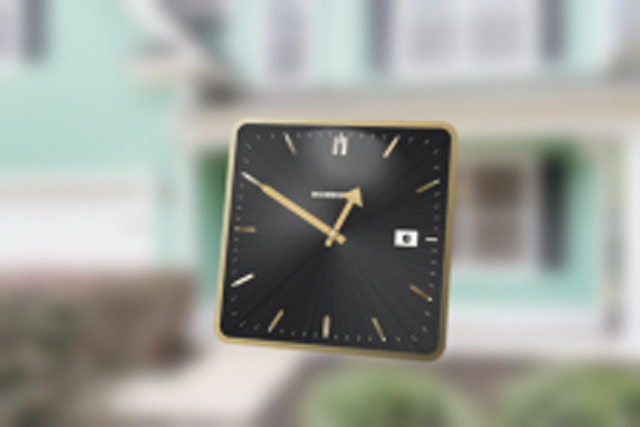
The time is 12:50
